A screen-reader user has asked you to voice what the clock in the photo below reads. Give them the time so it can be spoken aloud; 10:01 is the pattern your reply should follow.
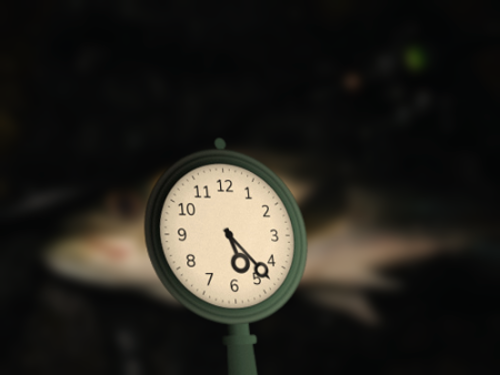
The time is 5:23
